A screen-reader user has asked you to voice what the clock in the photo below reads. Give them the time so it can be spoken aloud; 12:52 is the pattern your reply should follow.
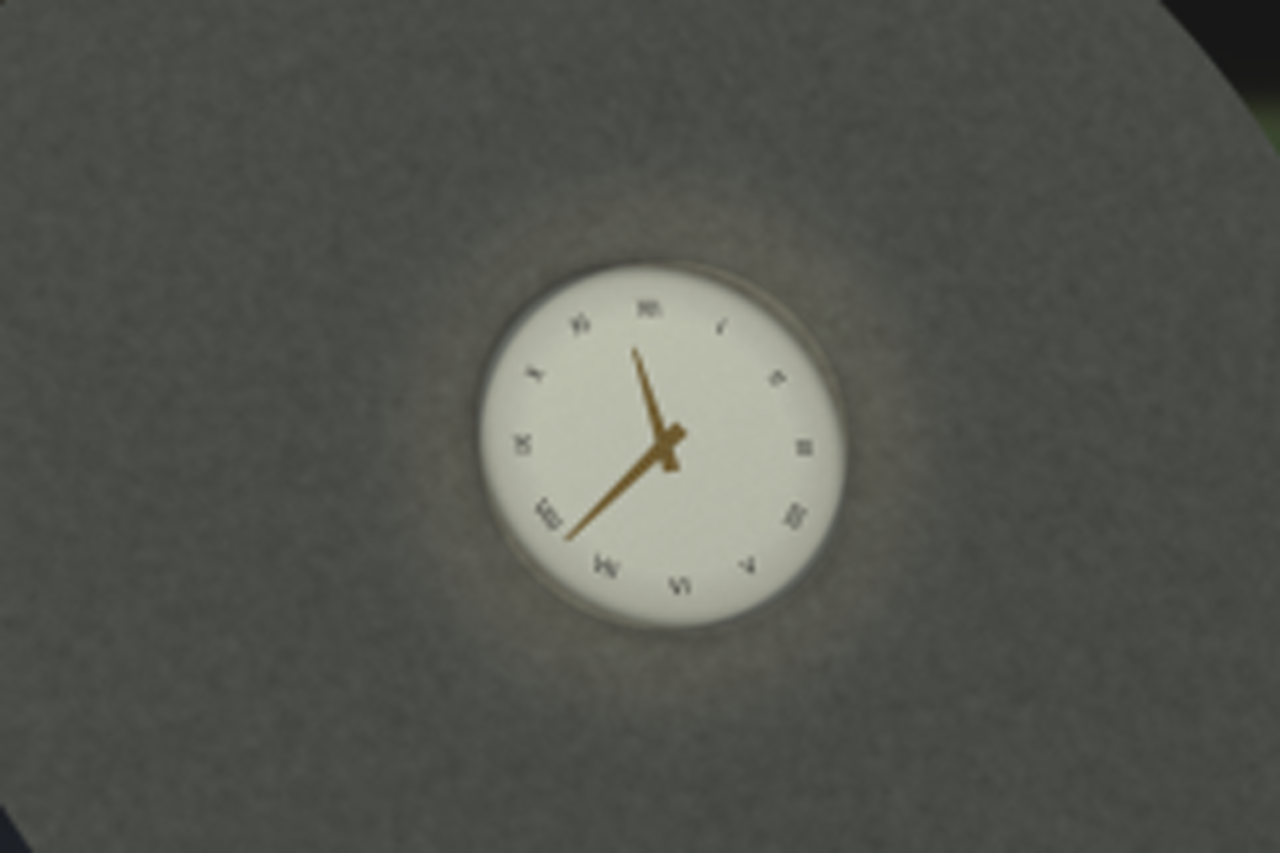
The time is 11:38
